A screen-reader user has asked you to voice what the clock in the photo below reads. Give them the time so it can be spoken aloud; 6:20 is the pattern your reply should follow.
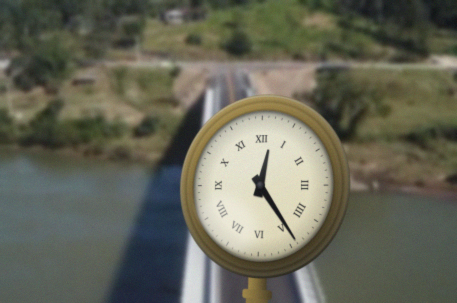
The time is 12:24
